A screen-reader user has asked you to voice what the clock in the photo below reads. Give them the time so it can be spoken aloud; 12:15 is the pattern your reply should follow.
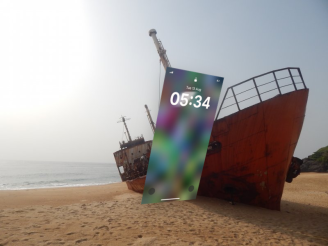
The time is 5:34
